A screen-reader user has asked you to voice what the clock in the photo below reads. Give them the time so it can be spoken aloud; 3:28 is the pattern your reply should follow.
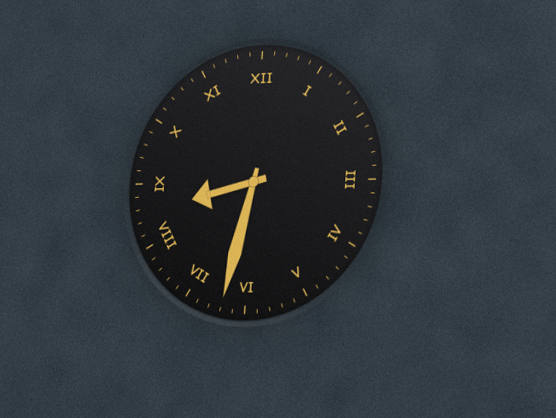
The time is 8:32
